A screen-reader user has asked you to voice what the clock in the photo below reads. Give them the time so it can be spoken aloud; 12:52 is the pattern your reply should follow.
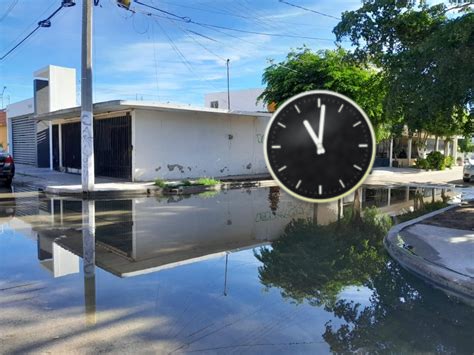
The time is 11:01
